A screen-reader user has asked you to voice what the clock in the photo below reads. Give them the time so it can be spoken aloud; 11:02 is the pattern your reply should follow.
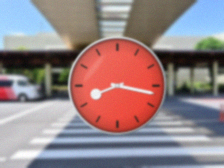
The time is 8:17
